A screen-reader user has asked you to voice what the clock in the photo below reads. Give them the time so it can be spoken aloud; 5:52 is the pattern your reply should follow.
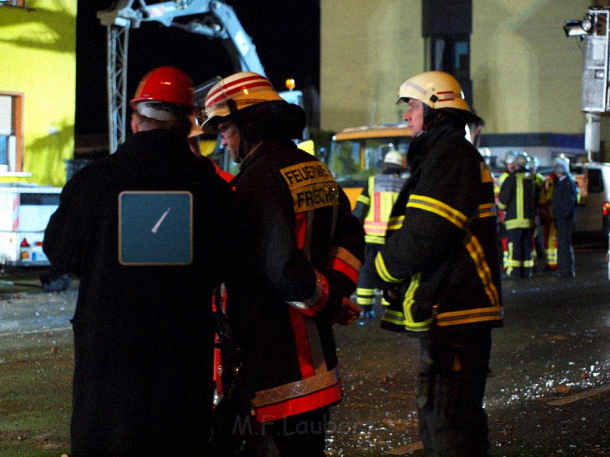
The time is 1:06
